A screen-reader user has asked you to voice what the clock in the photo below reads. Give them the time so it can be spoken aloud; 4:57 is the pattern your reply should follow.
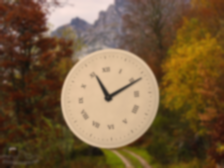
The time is 11:11
